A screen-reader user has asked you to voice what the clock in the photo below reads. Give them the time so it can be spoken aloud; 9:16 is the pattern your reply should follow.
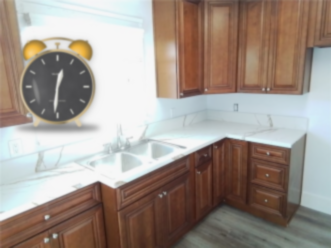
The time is 12:31
